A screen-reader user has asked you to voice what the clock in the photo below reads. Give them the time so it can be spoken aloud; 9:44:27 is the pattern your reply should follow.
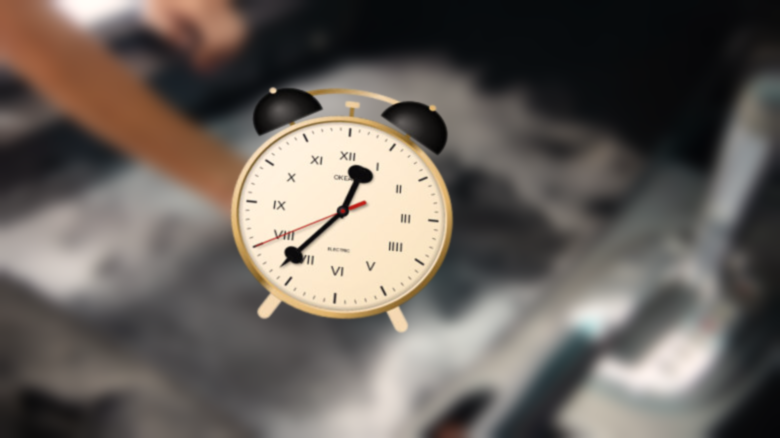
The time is 12:36:40
